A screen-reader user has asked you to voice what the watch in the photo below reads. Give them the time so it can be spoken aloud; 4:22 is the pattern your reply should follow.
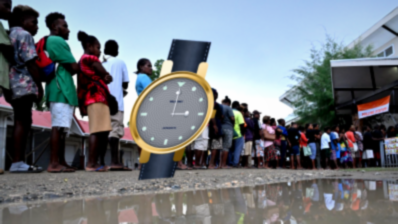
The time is 3:00
